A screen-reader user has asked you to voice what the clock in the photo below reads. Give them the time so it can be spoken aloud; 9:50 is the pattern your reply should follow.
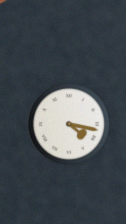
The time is 4:17
